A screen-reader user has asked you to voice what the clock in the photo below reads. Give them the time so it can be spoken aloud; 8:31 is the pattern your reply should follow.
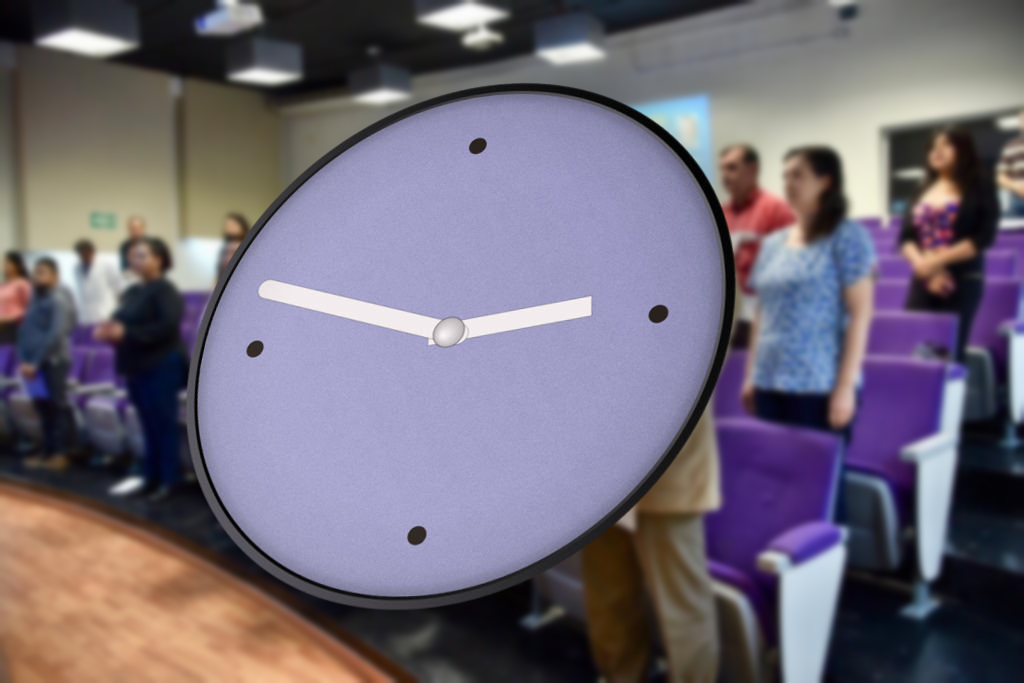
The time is 2:48
